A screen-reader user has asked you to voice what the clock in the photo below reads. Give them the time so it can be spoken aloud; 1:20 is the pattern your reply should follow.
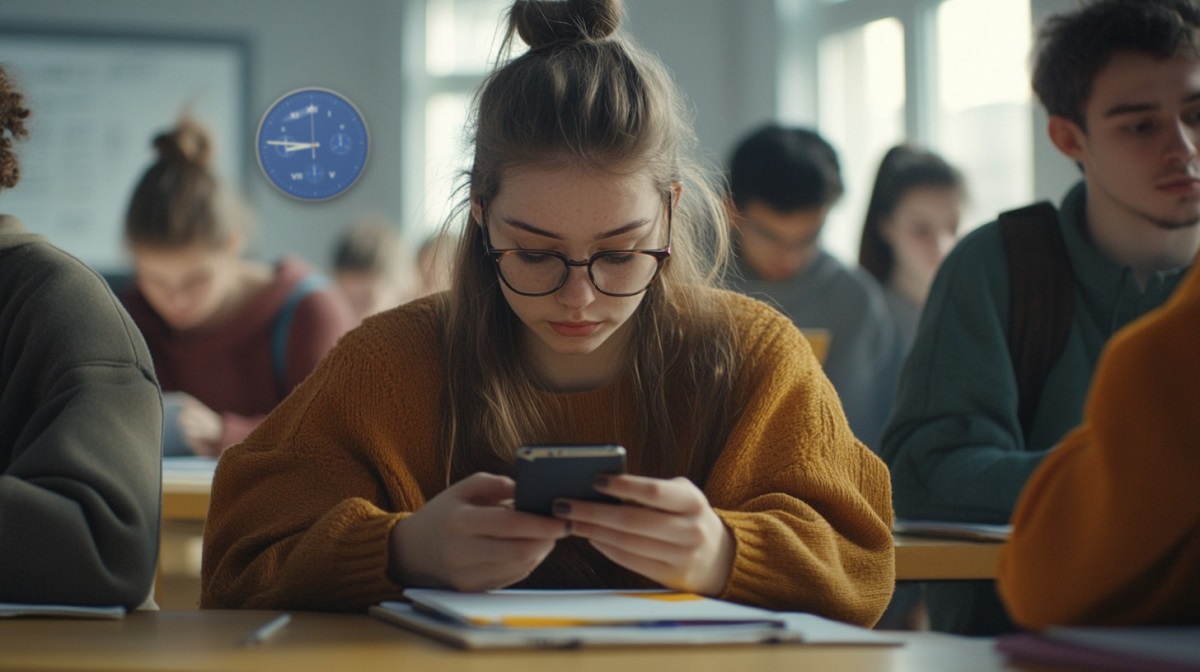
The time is 8:46
